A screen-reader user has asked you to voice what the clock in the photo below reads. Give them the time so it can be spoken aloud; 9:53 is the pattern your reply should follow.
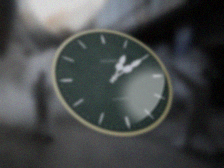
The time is 1:10
